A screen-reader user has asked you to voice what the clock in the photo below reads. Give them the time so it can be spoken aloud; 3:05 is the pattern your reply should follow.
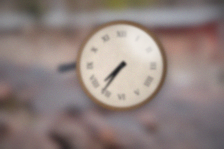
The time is 7:36
